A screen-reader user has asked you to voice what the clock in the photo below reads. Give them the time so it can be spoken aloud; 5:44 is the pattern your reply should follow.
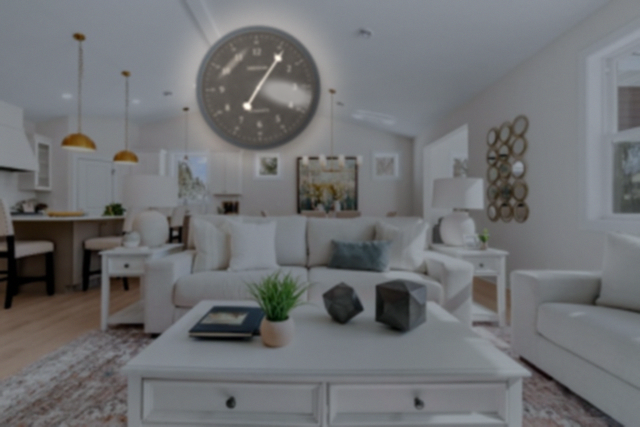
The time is 7:06
